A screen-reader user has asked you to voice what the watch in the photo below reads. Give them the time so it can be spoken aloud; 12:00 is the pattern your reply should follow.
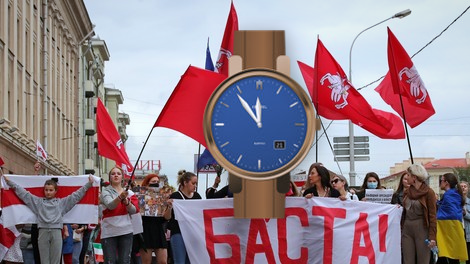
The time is 11:54
